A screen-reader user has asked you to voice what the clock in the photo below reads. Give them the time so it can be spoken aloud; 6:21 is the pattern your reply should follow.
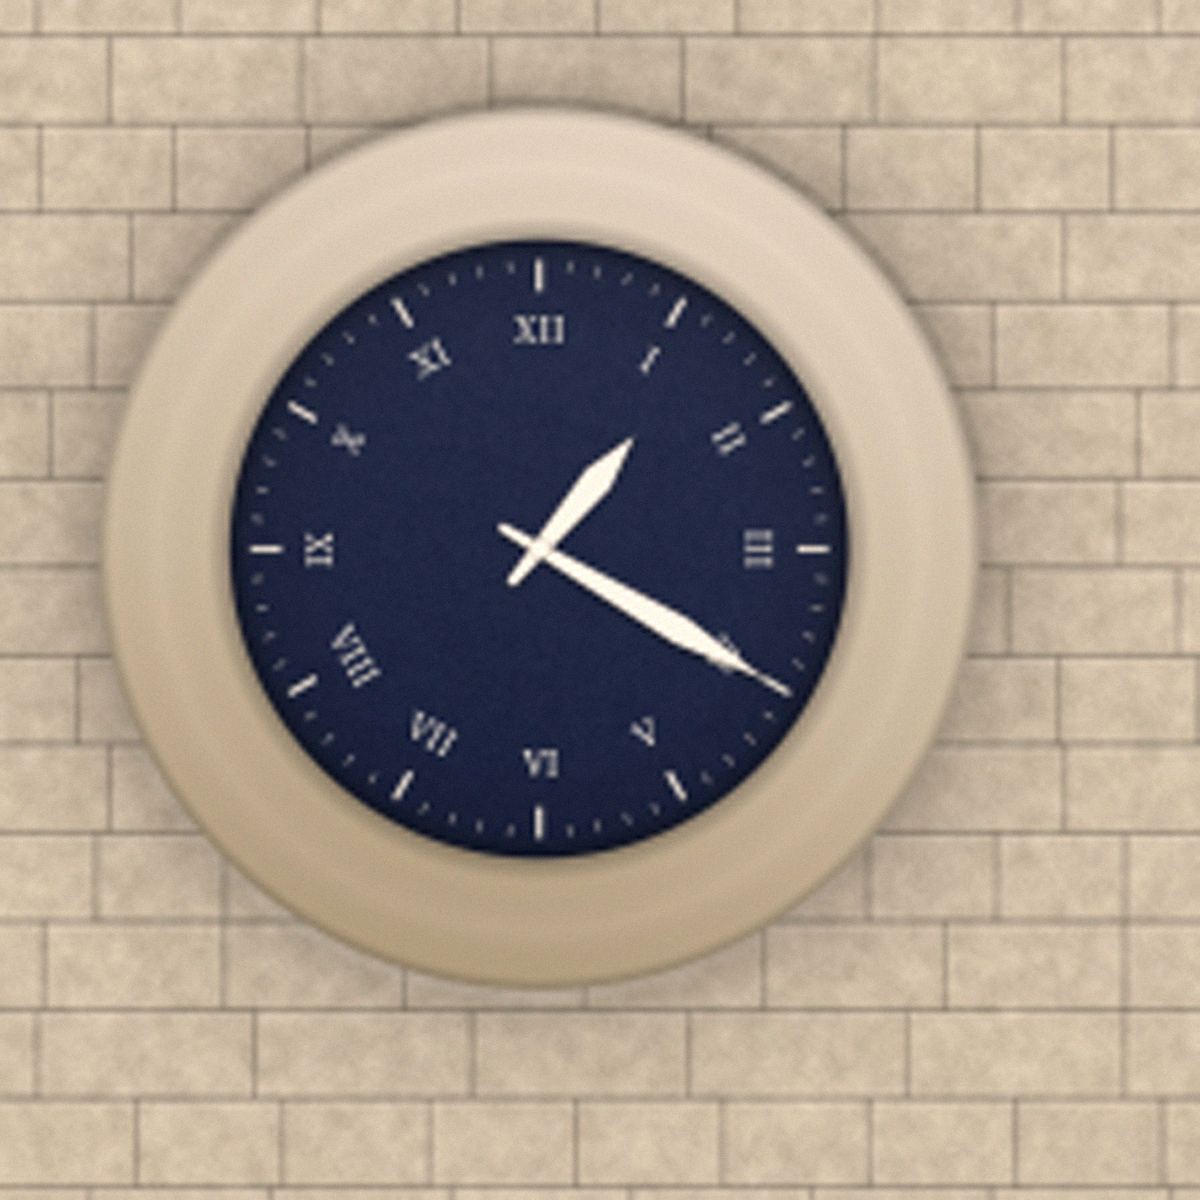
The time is 1:20
